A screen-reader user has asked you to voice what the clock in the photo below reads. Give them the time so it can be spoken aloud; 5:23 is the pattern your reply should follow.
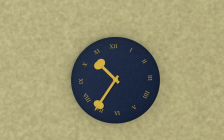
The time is 10:36
